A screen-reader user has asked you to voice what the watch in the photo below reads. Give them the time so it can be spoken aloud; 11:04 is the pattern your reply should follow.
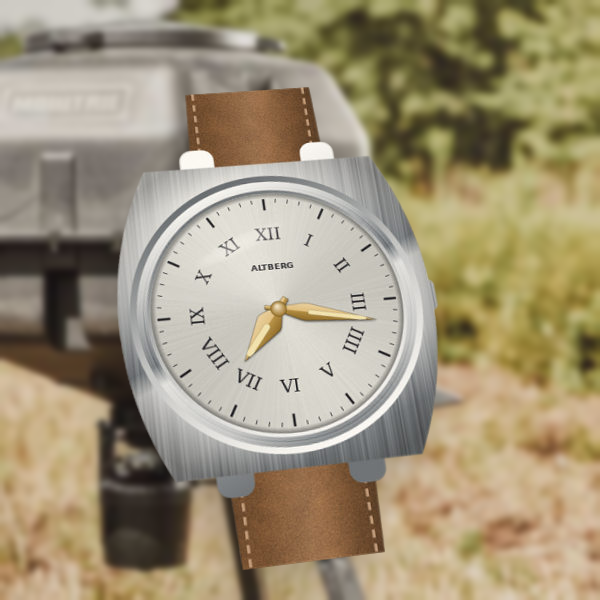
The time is 7:17
